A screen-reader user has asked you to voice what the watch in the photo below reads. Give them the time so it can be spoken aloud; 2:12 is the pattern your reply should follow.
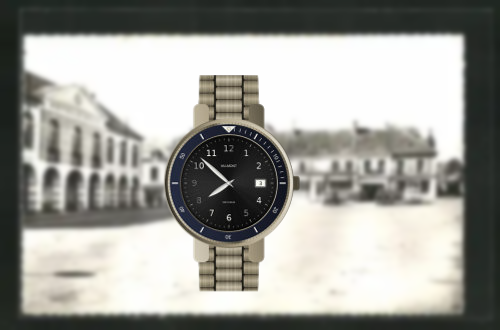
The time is 7:52
